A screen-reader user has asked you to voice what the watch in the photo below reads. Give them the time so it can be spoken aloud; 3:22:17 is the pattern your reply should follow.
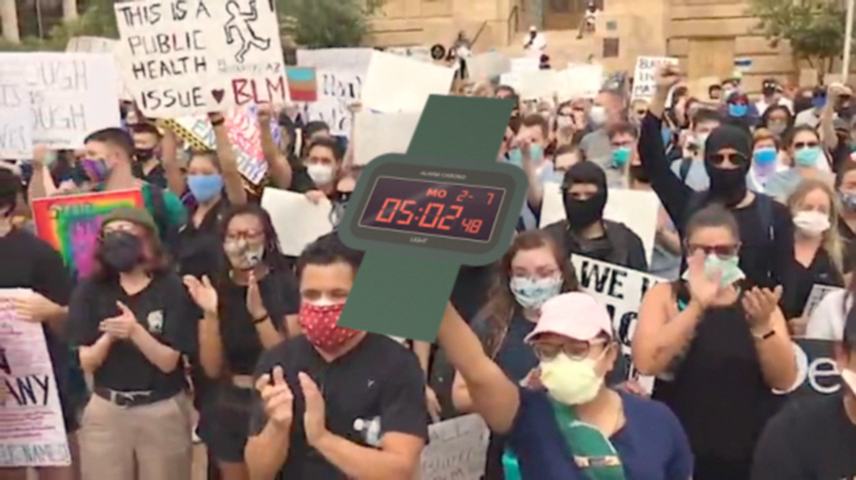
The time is 5:02:48
